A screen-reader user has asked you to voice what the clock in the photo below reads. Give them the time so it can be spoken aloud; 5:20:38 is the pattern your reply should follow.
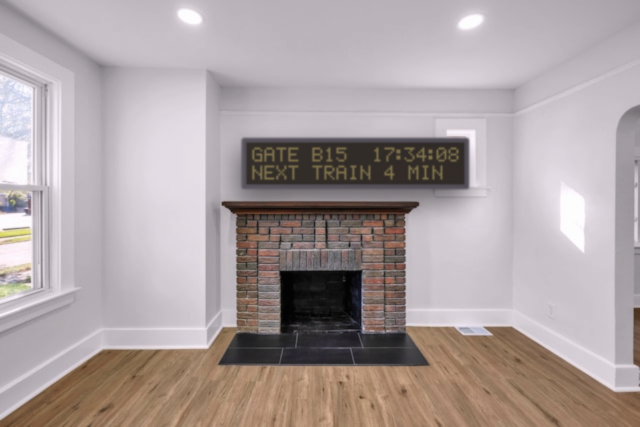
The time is 17:34:08
